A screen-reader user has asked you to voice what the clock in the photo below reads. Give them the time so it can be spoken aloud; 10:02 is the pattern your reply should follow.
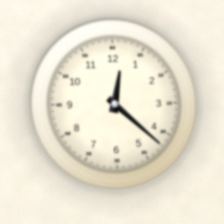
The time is 12:22
